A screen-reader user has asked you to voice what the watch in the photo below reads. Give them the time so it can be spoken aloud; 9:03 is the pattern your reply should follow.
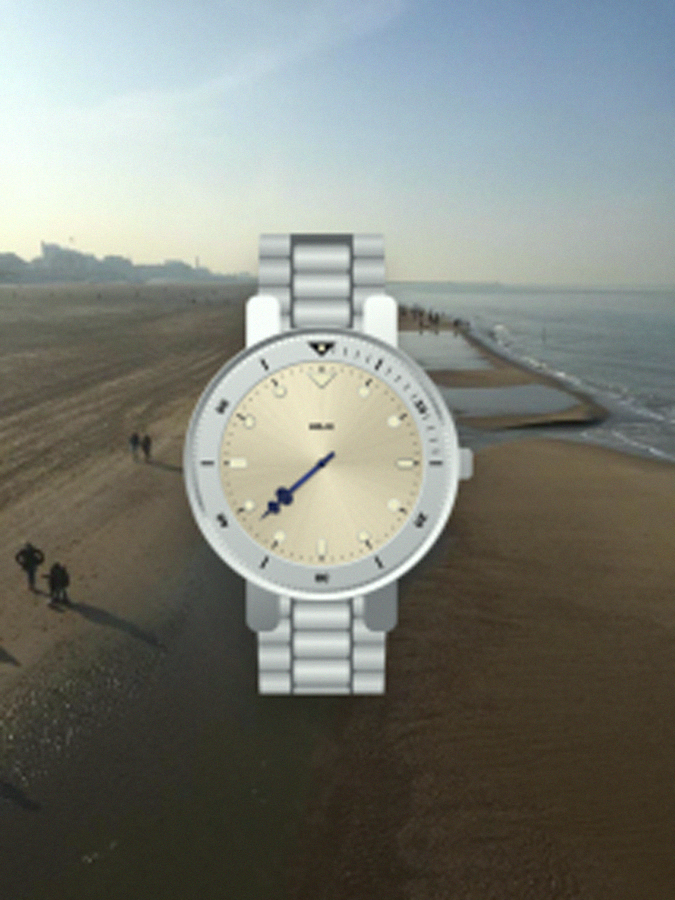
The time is 7:38
